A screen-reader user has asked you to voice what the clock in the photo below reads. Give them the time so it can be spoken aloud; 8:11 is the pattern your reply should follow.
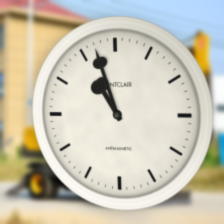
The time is 10:57
